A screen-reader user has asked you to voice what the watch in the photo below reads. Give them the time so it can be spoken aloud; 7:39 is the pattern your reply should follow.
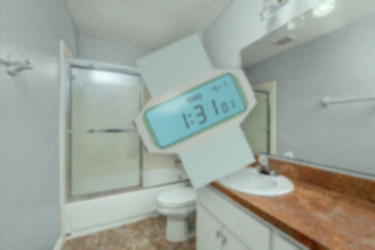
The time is 1:31
